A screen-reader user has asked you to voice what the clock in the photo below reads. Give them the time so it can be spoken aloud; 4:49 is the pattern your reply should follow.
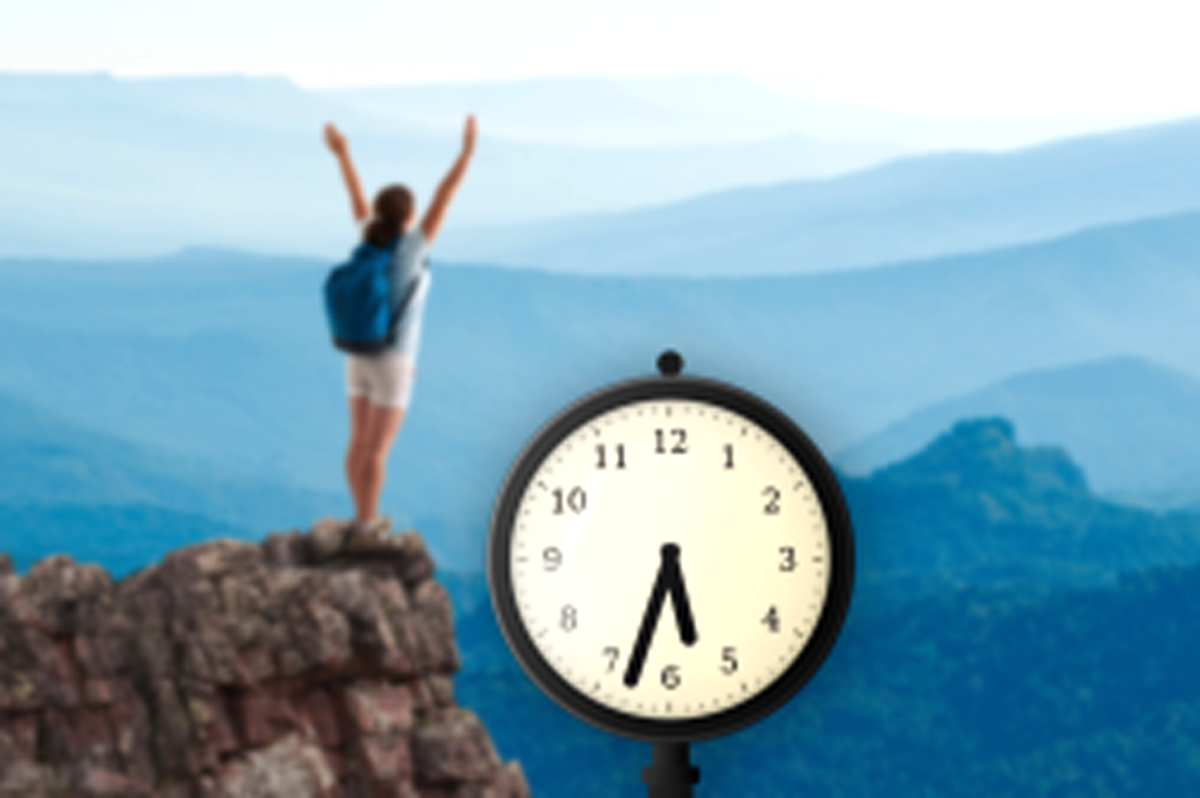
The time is 5:33
